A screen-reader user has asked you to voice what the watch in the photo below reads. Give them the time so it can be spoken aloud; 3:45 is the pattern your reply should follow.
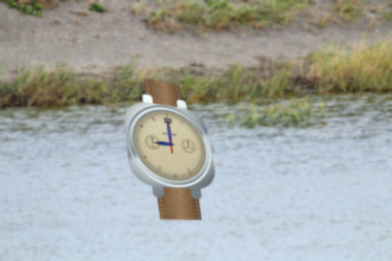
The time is 9:00
